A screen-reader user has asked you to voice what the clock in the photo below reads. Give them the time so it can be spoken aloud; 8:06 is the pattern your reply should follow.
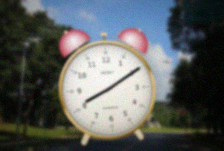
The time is 8:10
